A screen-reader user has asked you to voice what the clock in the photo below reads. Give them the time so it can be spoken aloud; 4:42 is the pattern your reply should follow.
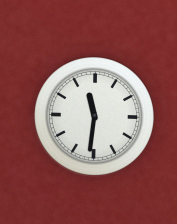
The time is 11:31
